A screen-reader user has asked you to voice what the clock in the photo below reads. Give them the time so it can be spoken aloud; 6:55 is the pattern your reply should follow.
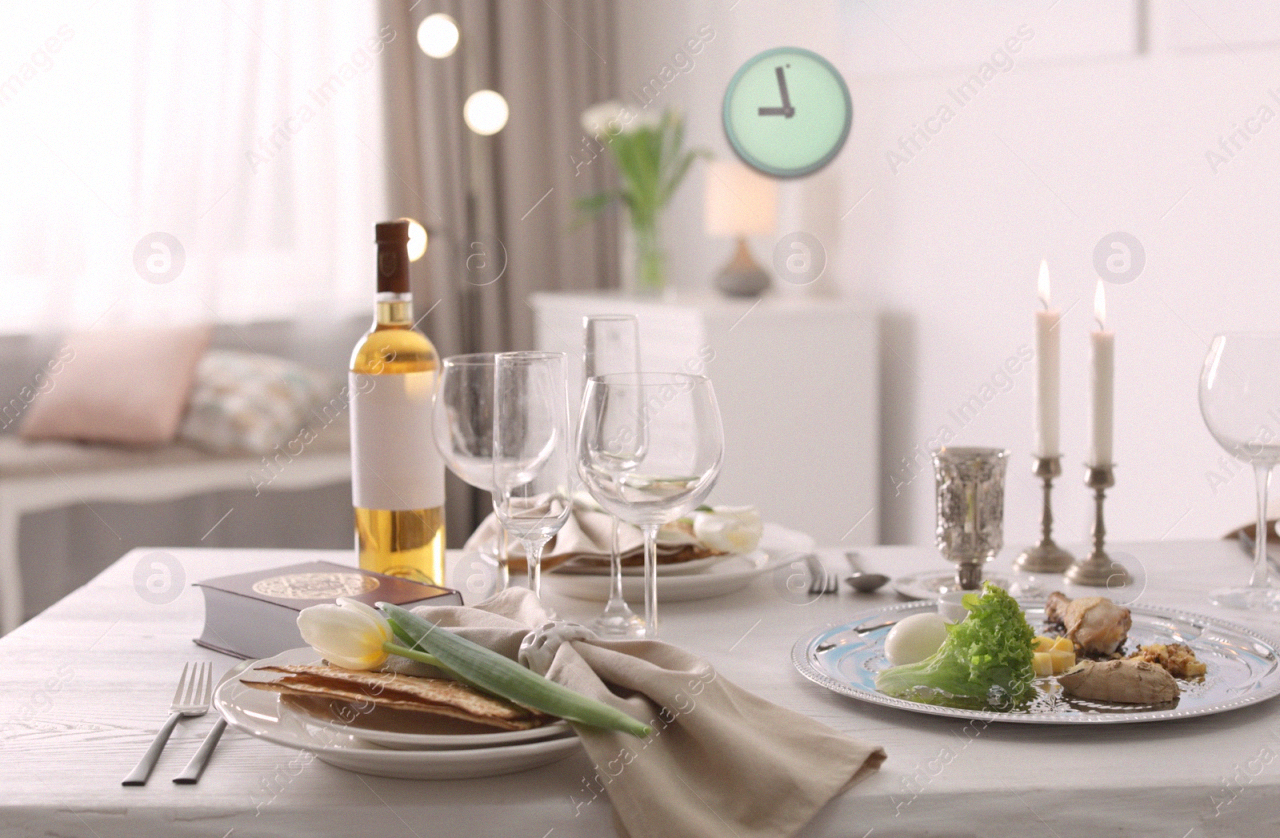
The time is 8:58
